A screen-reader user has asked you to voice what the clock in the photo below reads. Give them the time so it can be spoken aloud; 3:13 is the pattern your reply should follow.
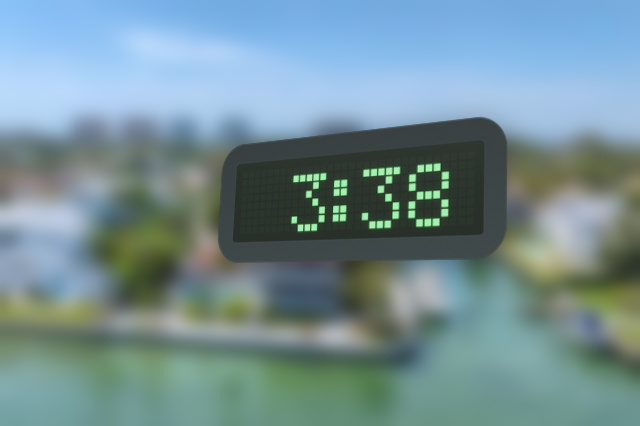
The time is 3:38
